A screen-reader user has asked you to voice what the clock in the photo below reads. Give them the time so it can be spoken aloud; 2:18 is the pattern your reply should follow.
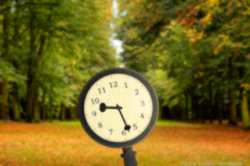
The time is 9:28
